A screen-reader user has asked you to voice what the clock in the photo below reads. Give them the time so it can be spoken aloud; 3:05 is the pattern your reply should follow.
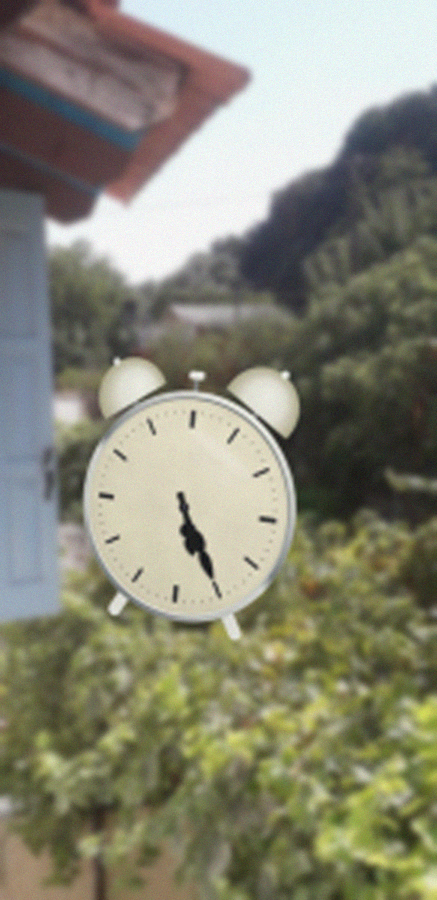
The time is 5:25
